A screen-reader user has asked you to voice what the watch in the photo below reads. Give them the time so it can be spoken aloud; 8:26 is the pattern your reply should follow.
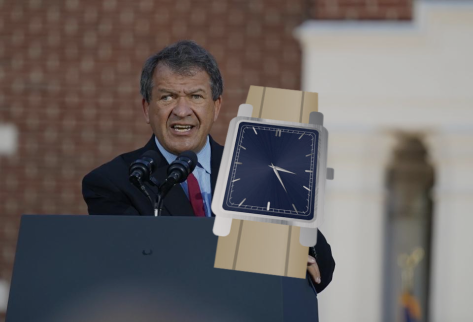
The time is 3:25
